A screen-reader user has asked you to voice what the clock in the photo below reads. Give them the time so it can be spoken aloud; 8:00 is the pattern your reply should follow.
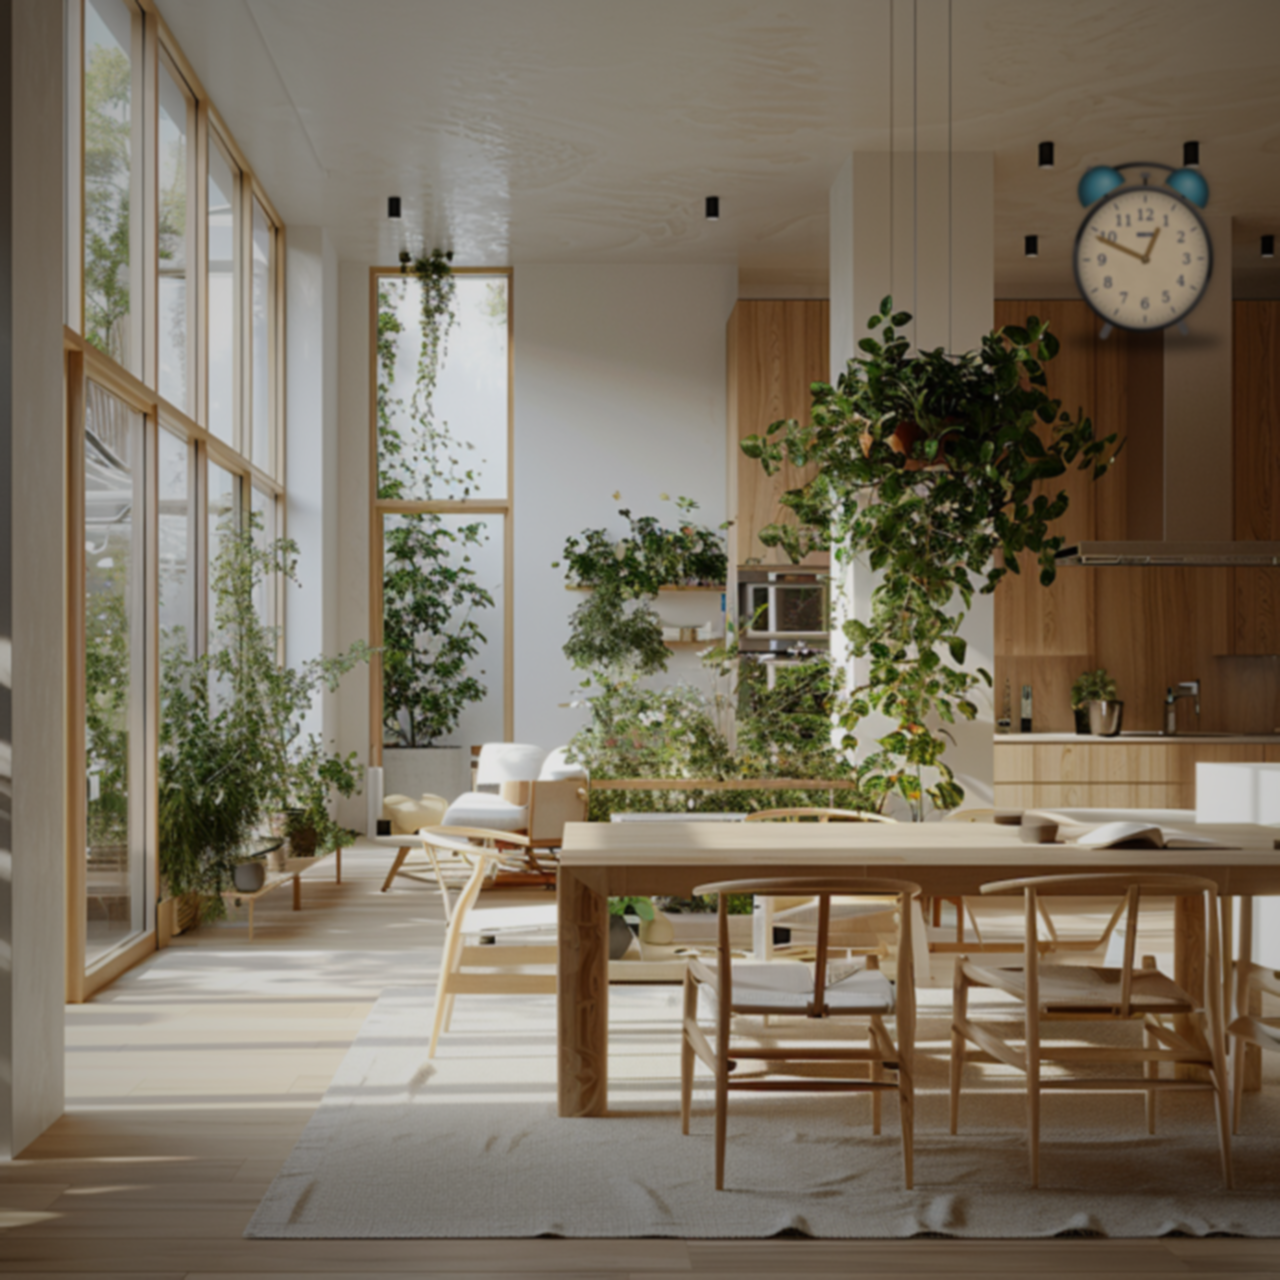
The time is 12:49
